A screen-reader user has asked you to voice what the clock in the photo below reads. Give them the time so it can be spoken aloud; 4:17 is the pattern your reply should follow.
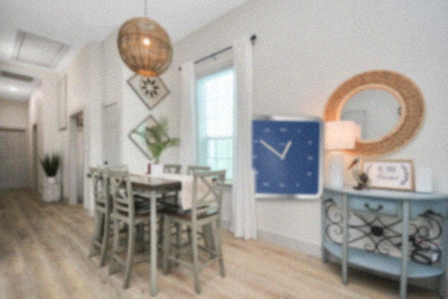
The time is 12:51
